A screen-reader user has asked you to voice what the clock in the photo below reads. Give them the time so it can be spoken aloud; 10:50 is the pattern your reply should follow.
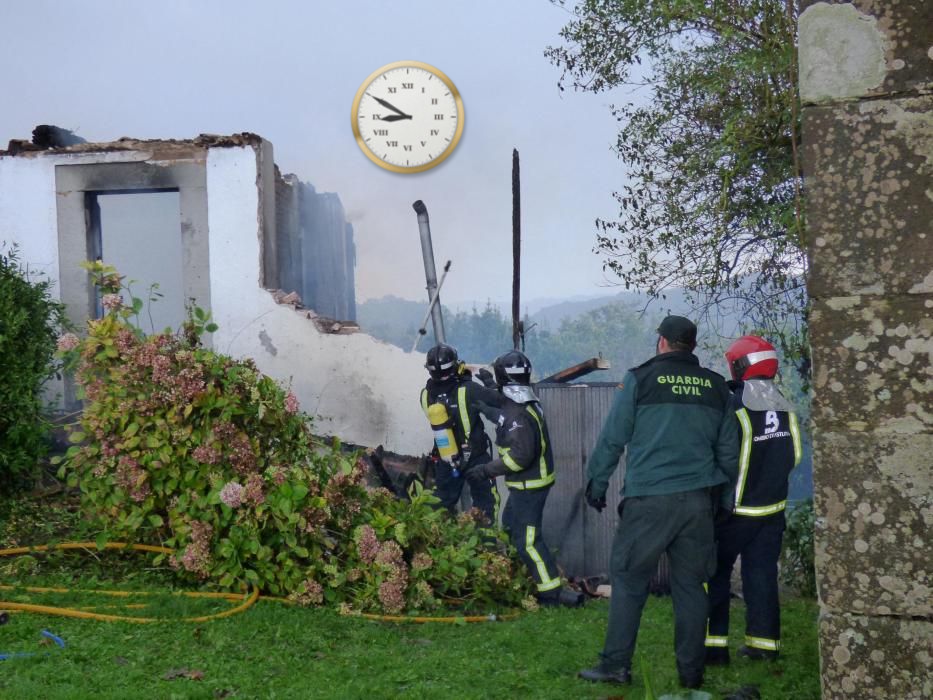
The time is 8:50
